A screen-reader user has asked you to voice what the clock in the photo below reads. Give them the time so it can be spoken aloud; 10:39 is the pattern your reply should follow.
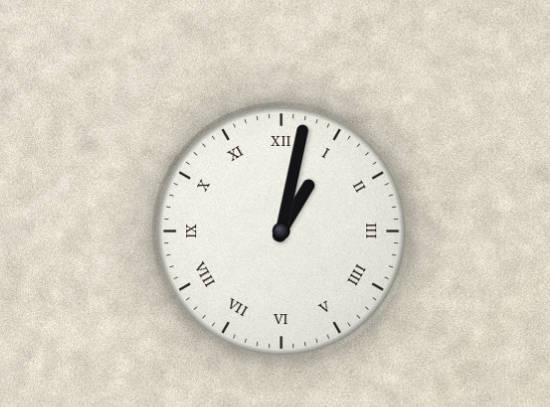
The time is 1:02
